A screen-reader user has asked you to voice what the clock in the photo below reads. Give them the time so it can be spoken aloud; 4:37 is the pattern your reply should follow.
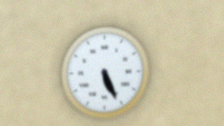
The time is 5:26
